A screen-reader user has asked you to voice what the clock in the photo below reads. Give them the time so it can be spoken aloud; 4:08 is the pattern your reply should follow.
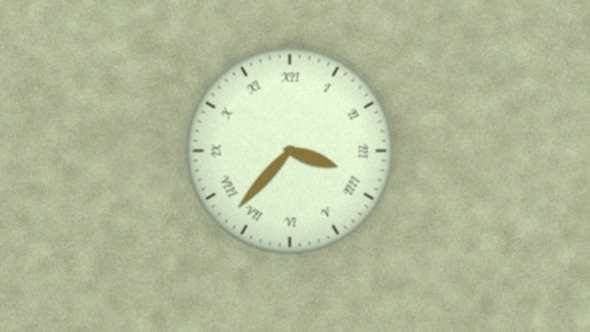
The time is 3:37
